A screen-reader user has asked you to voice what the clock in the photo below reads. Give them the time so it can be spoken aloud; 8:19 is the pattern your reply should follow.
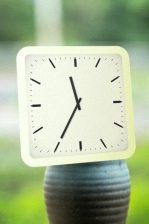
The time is 11:35
